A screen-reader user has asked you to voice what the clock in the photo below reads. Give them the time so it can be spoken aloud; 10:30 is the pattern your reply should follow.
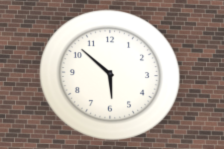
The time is 5:52
